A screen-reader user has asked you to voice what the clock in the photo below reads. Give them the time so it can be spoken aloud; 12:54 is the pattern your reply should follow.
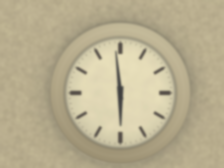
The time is 5:59
